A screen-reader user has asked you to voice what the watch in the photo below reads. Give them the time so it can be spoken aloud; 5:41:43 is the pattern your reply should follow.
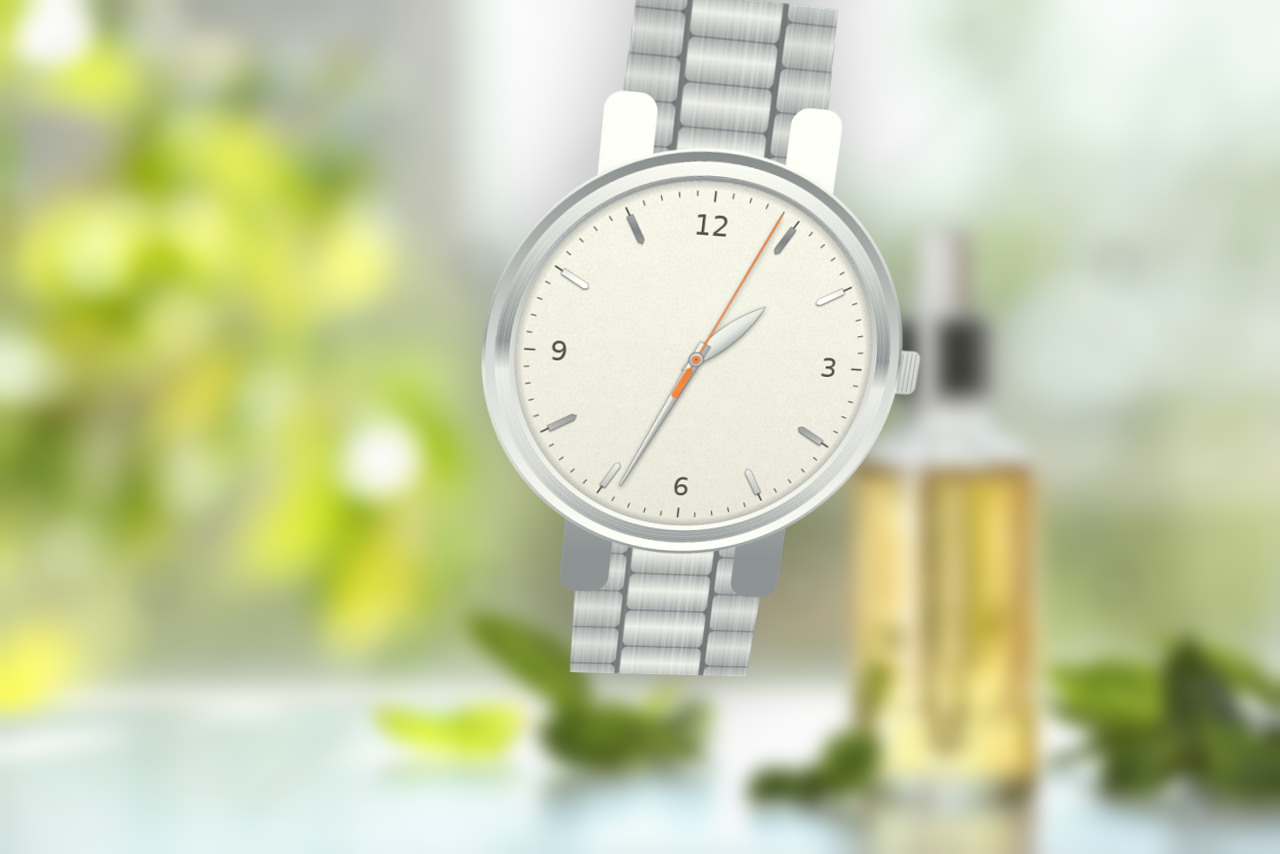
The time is 1:34:04
